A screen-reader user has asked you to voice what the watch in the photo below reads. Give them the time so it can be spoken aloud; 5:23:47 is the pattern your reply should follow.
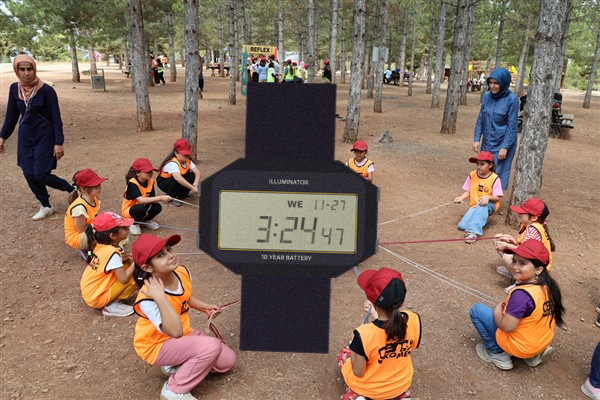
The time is 3:24:47
